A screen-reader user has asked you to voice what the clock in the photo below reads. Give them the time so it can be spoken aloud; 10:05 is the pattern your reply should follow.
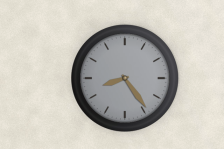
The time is 8:24
